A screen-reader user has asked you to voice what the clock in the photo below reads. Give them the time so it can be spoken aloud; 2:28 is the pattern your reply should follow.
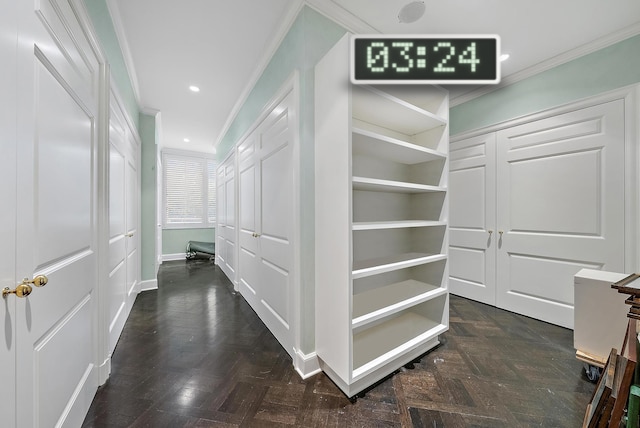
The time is 3:24
